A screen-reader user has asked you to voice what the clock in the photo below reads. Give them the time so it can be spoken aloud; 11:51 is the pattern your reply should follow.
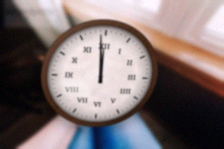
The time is 11:59
